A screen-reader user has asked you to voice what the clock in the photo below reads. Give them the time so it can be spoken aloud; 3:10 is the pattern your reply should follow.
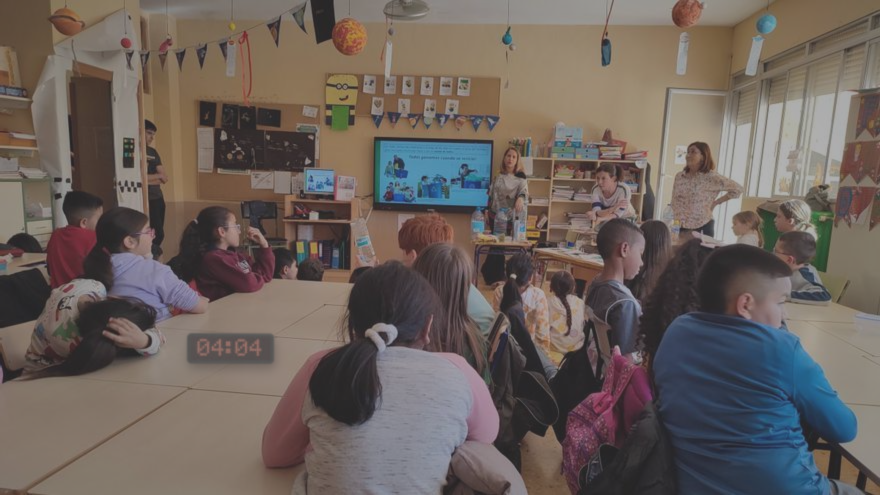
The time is 4:04
